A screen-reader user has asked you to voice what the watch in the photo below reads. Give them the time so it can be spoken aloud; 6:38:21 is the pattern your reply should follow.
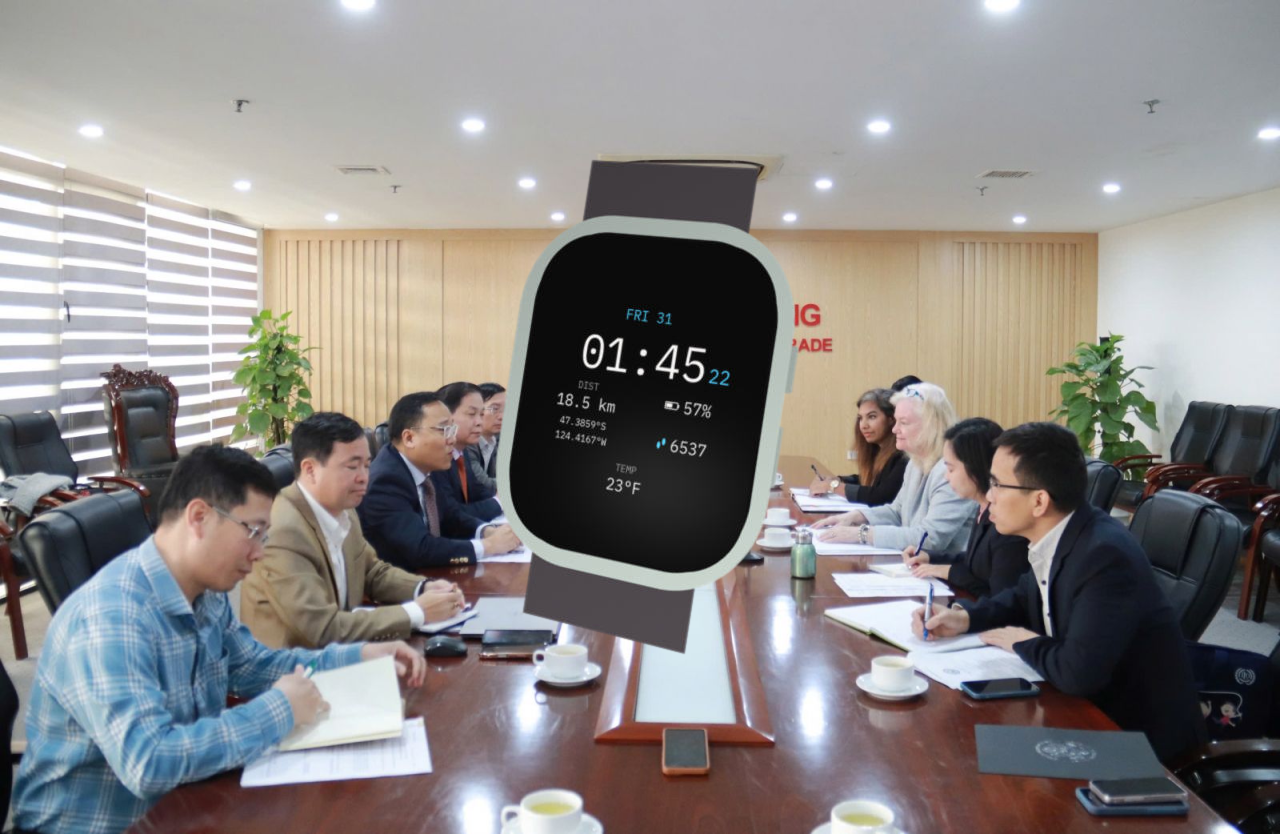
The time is 1:45:22
